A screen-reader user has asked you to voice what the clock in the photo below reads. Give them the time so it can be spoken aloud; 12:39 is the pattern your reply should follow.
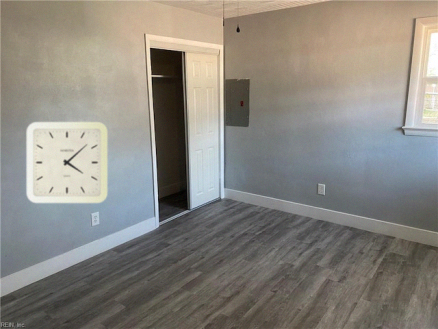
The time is 4:08
